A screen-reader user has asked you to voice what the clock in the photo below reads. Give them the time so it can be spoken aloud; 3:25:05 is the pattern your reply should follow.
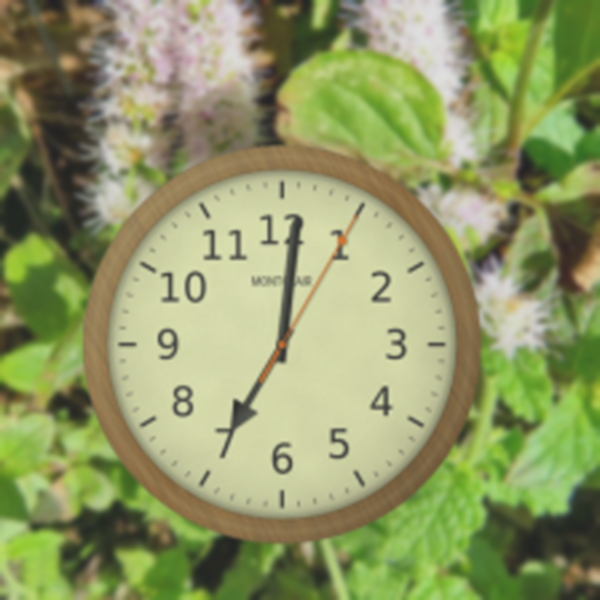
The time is 7:01:05
